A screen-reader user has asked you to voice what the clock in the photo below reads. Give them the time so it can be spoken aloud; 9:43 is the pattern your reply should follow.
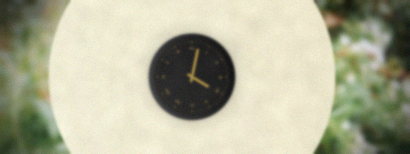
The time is 4:02
